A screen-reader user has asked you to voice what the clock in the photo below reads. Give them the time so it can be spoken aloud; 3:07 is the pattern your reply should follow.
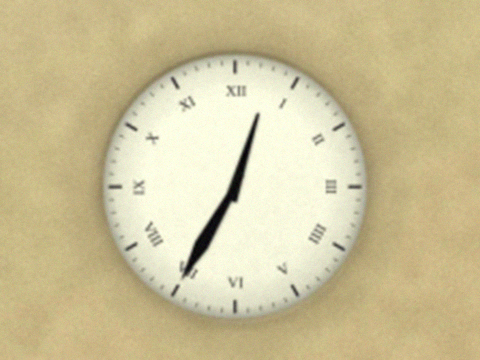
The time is 12:35
